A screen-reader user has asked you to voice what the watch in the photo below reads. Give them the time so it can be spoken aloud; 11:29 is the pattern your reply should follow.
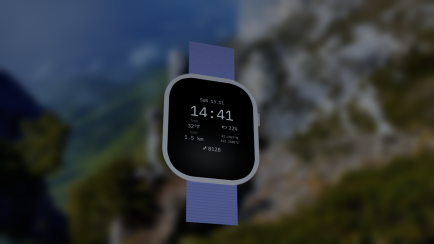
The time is 14:41
